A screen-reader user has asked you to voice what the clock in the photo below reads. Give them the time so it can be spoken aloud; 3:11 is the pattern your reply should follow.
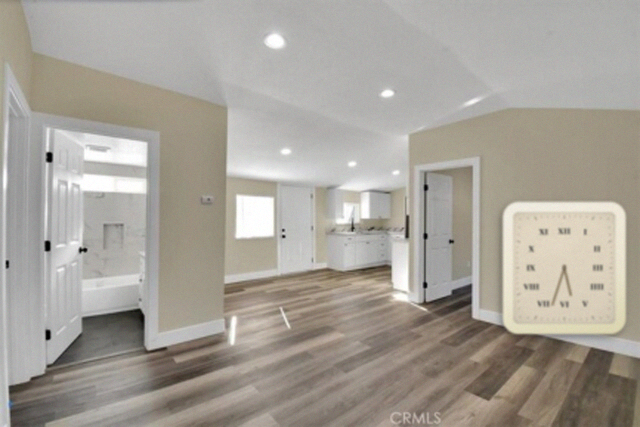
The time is 5:33
